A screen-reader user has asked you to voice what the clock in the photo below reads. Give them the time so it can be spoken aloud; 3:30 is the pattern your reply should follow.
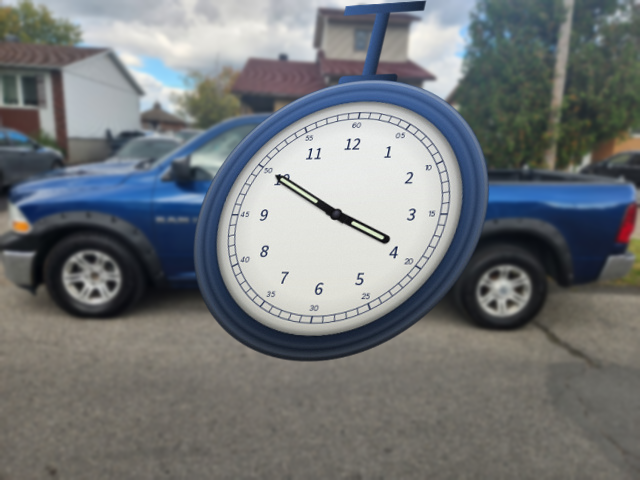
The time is 3:50
